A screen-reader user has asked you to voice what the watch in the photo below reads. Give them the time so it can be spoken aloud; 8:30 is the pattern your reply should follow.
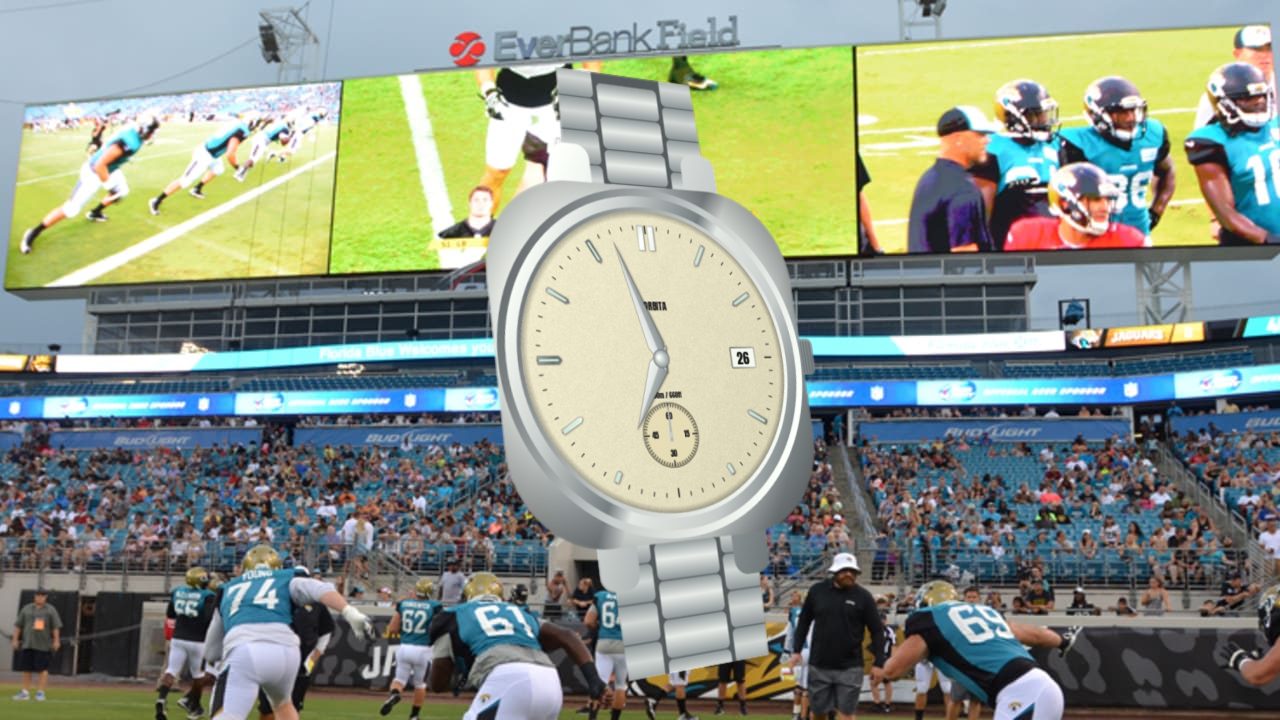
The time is 6:57
